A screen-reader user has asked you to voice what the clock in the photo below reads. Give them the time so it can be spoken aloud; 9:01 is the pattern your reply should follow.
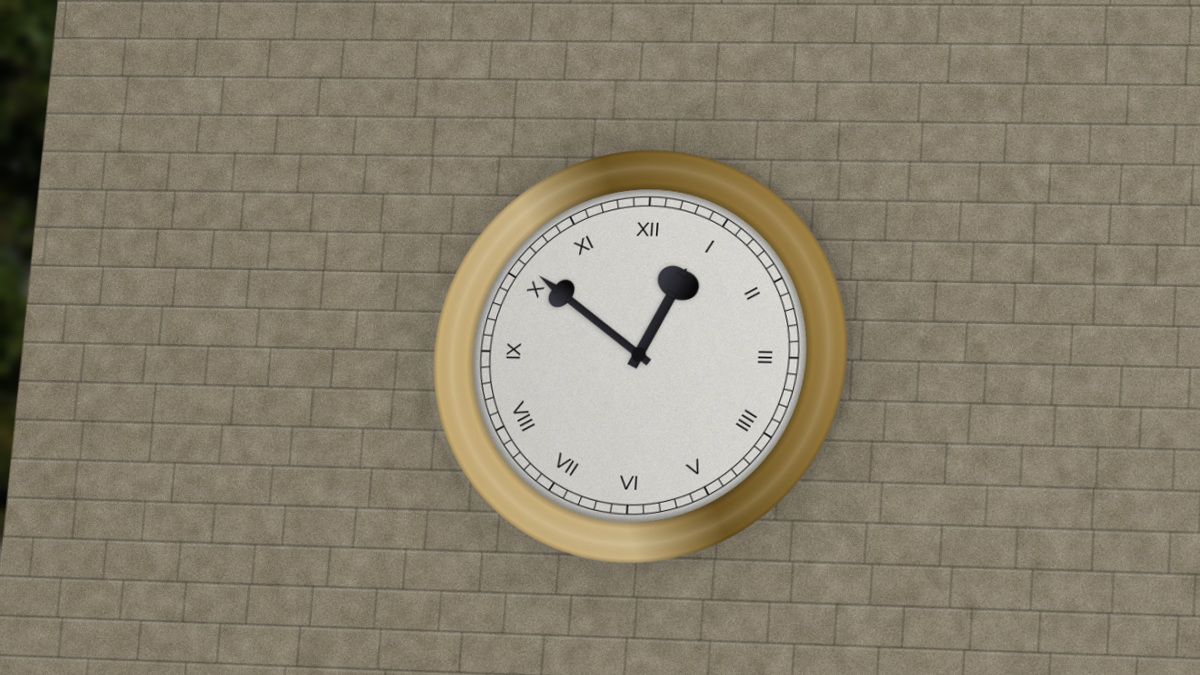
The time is 12:51
